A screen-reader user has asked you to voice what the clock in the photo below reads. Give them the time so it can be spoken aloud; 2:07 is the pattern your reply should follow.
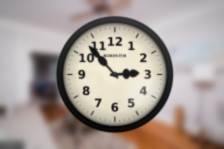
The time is 2:53
